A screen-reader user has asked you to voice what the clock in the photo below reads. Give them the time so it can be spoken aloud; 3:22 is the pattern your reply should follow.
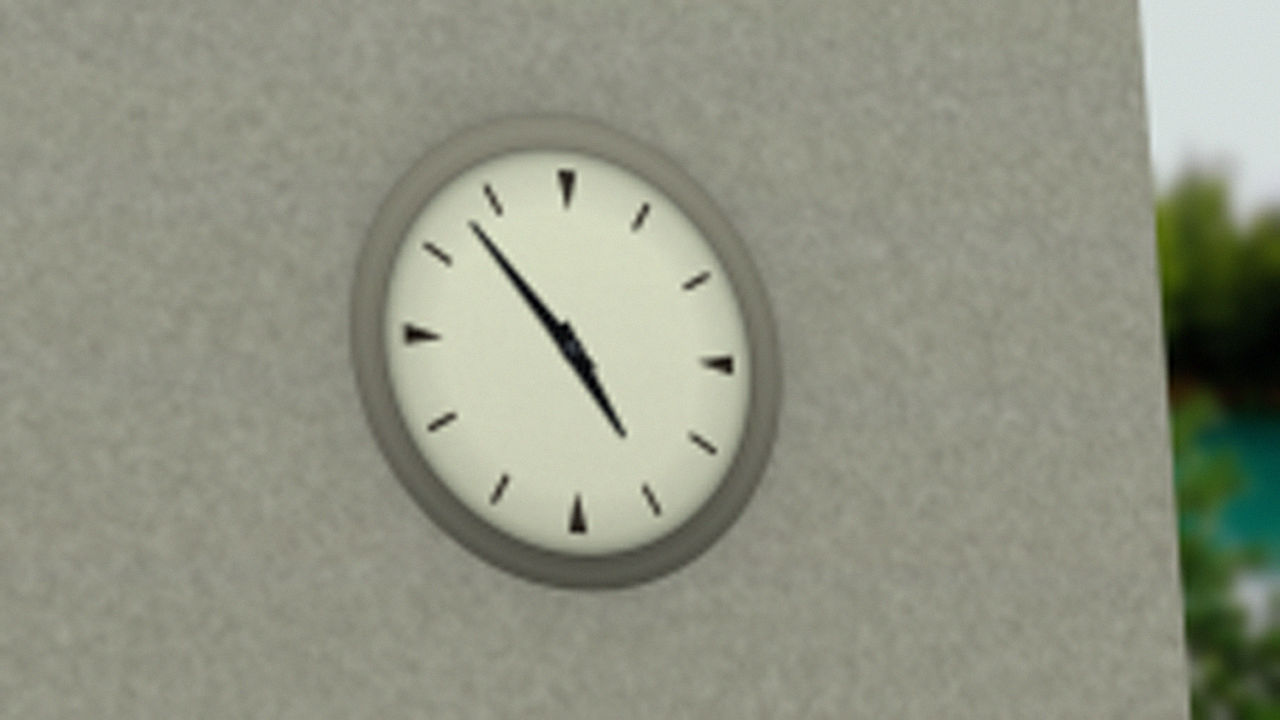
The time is 4:53
